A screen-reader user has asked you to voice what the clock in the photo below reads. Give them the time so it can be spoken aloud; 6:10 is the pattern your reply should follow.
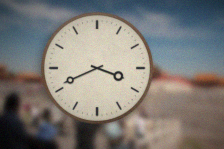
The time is 3:41
